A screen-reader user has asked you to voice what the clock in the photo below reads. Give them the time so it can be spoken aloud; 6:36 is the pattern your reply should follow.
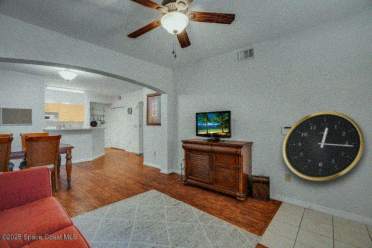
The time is 12:16
